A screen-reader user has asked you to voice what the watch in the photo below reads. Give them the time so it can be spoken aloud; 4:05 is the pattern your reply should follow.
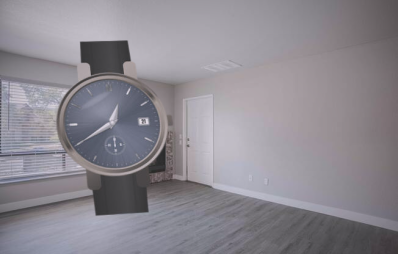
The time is 12:40
